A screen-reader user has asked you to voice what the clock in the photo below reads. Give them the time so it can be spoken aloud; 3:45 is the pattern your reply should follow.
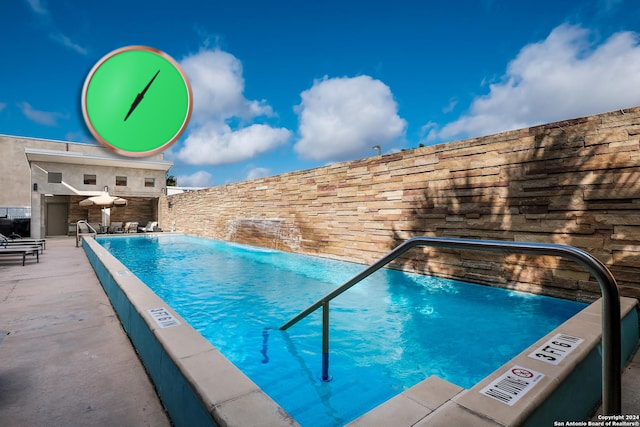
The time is 7:06
